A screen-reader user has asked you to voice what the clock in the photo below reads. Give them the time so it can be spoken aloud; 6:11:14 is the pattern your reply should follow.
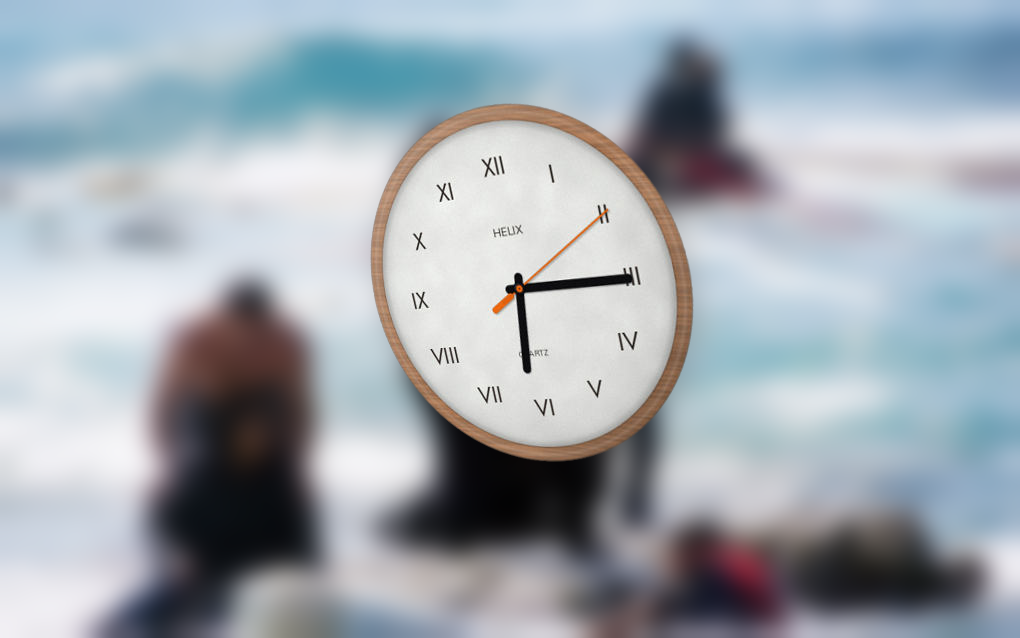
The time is 6:15:10
